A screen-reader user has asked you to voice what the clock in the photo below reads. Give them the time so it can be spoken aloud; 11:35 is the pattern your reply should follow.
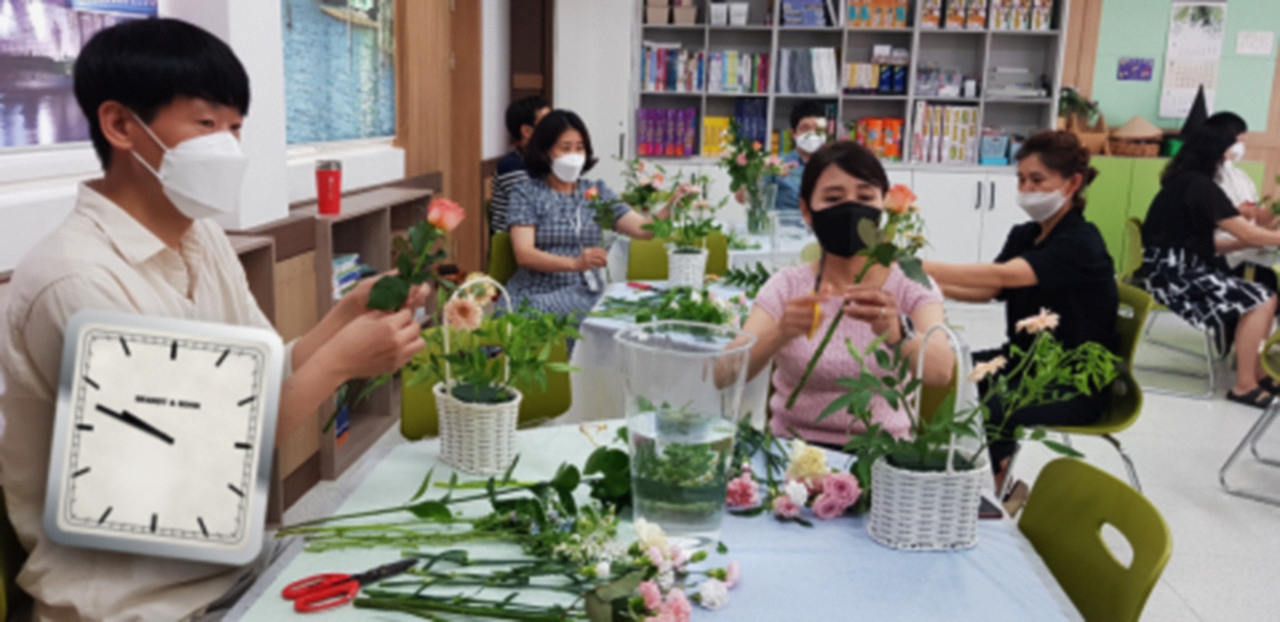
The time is 9:48
